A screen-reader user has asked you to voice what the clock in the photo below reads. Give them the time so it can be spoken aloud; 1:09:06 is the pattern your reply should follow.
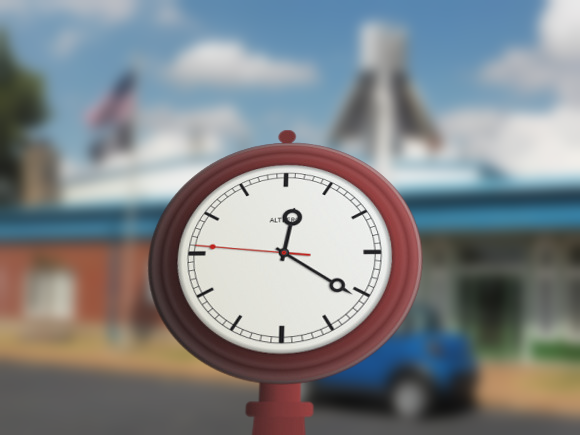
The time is 12:20:46
